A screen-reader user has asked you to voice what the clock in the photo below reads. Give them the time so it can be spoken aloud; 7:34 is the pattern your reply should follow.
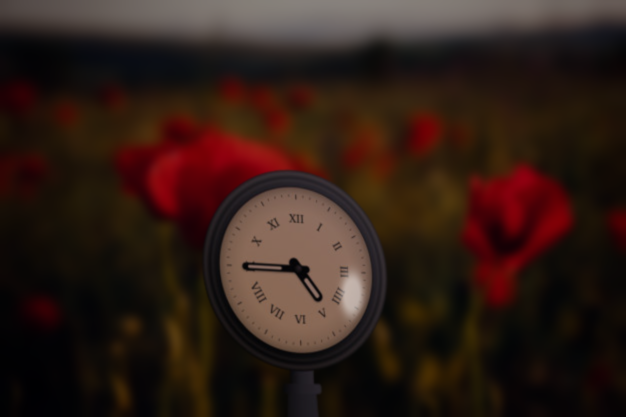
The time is 4:45
